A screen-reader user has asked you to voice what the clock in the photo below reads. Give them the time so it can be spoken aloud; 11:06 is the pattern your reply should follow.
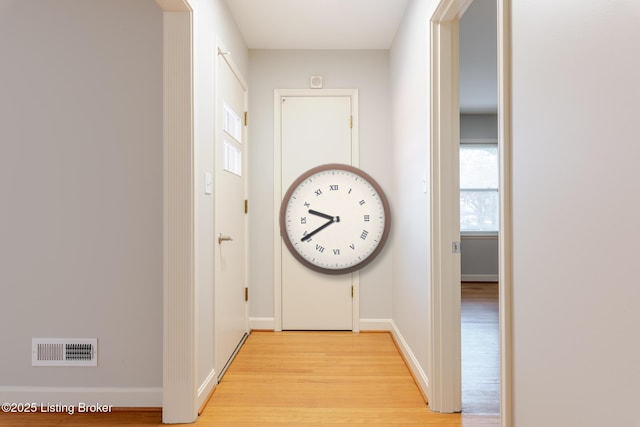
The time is 9:40
